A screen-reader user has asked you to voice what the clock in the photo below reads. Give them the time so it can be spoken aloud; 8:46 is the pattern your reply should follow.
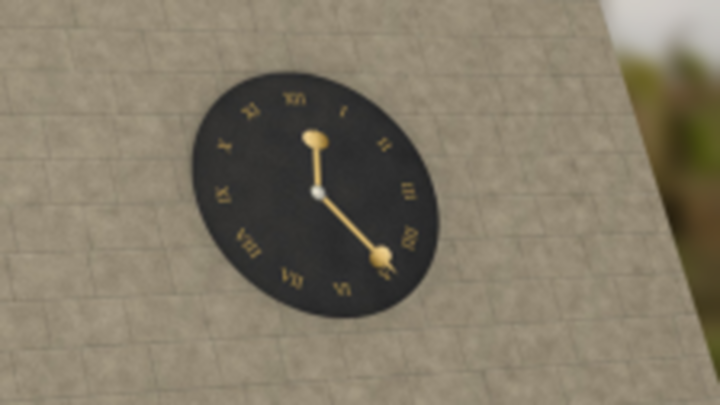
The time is 12:24
